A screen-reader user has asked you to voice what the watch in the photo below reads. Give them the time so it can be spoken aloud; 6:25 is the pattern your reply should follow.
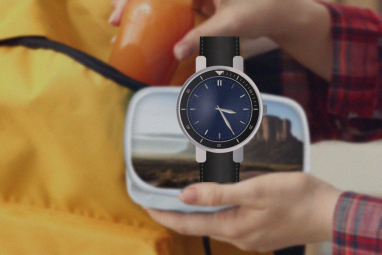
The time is 3:25
